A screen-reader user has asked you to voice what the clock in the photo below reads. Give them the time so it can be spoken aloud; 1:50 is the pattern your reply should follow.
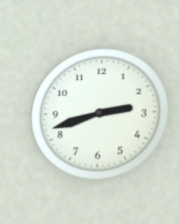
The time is 2:42
